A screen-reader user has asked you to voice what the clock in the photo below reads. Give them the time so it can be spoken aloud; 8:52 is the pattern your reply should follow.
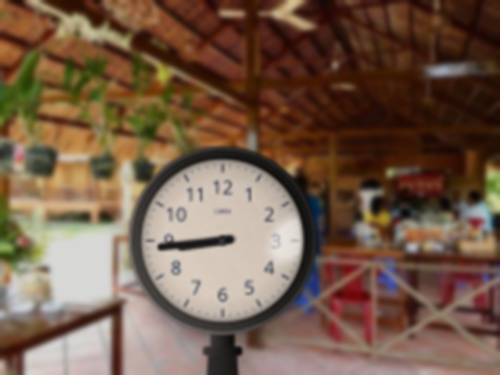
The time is 8:44
